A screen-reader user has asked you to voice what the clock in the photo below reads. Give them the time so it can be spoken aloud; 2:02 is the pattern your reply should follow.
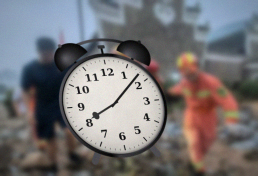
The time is 8:08
